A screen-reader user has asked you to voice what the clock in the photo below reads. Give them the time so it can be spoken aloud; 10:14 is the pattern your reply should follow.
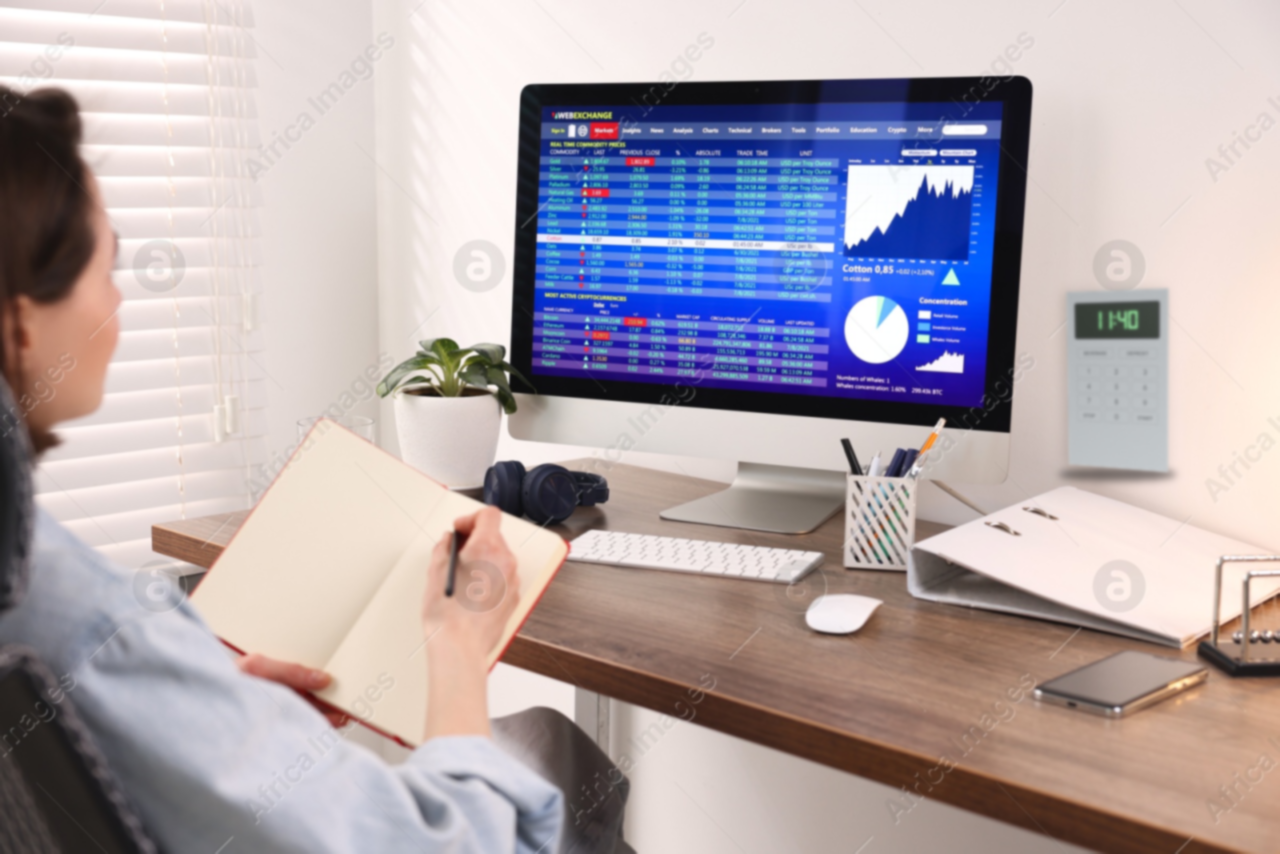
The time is 11:40
